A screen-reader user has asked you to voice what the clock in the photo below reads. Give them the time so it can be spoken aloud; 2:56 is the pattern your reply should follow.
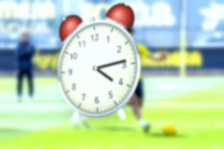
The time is 4:14
